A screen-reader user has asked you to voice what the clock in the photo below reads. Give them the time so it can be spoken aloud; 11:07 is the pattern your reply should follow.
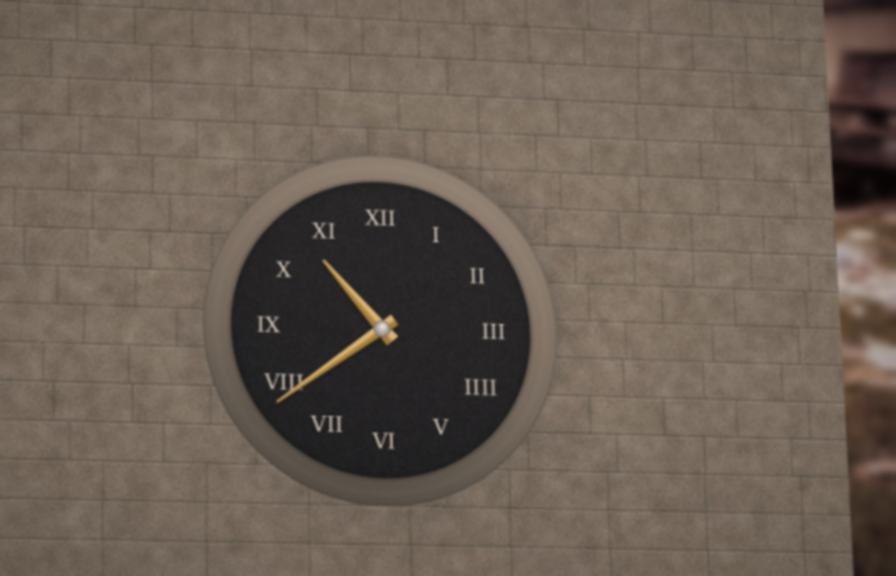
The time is 10:39
